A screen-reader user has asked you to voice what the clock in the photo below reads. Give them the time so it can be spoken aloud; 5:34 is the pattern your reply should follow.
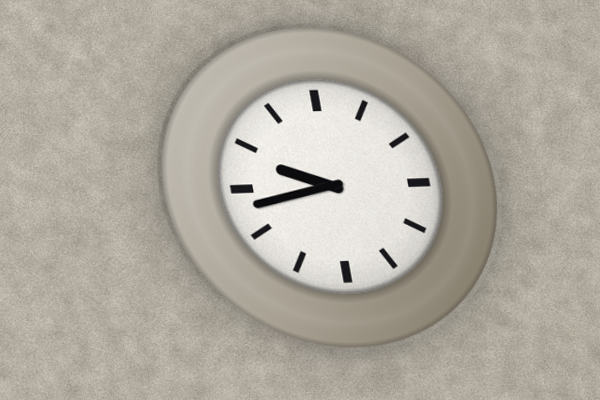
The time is 9:43
